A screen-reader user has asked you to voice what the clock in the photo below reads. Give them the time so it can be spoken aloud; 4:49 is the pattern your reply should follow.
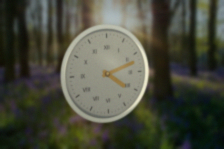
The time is 4:12
